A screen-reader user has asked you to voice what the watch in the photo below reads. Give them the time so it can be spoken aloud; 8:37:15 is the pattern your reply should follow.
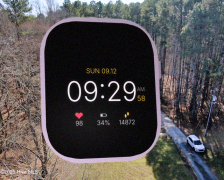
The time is 9:29:58
